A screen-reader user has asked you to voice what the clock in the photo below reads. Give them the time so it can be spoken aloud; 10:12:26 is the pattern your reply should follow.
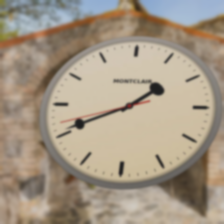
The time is 1:40:42
